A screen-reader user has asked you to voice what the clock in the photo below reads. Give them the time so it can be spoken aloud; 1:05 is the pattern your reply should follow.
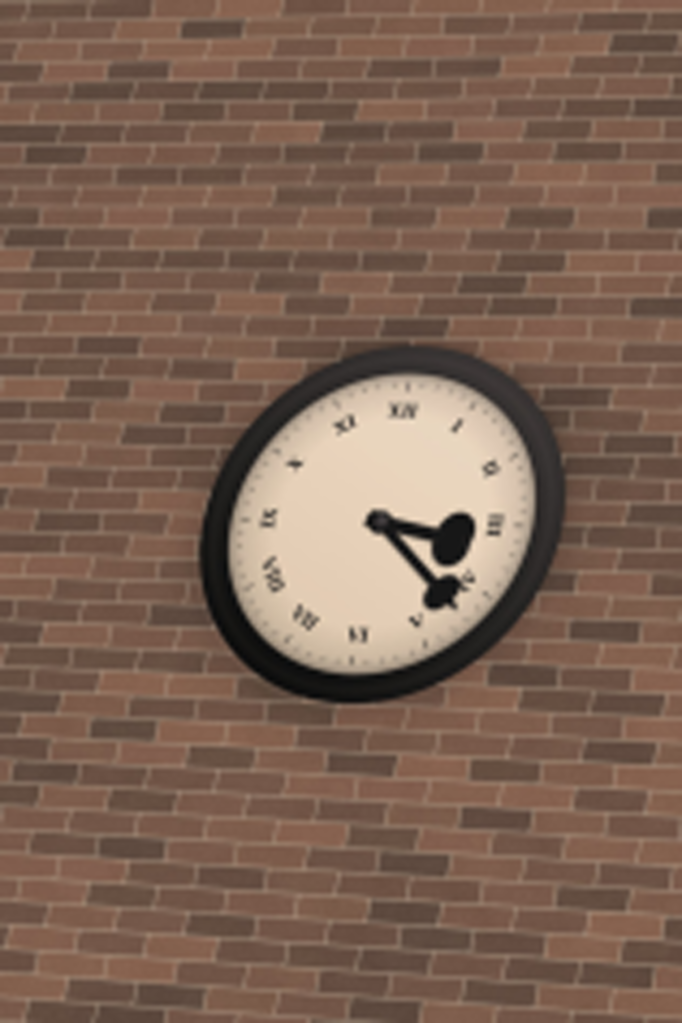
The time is 3:22
